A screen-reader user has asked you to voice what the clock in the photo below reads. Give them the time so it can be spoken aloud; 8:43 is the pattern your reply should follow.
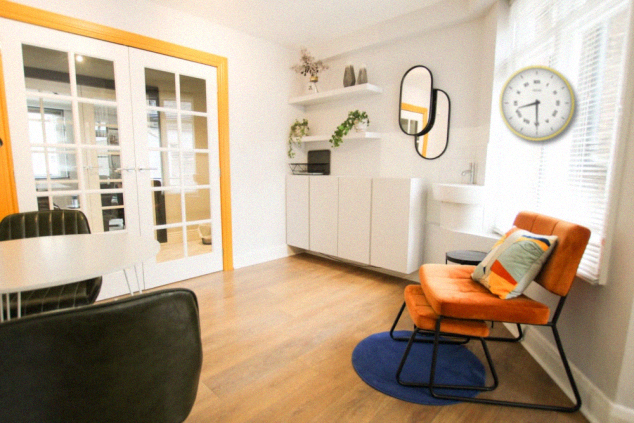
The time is 8:30
